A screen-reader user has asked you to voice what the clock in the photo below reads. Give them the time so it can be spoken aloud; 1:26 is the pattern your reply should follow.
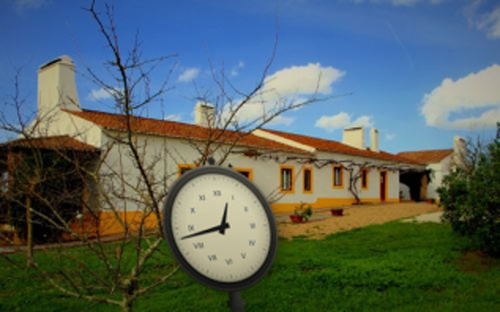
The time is 12:43
